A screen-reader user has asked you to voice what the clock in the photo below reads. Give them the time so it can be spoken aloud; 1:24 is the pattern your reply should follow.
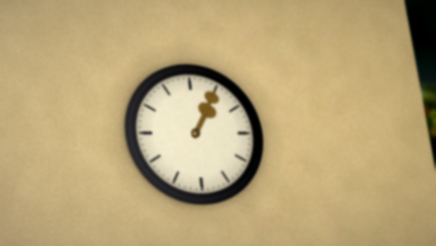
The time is 1:05
